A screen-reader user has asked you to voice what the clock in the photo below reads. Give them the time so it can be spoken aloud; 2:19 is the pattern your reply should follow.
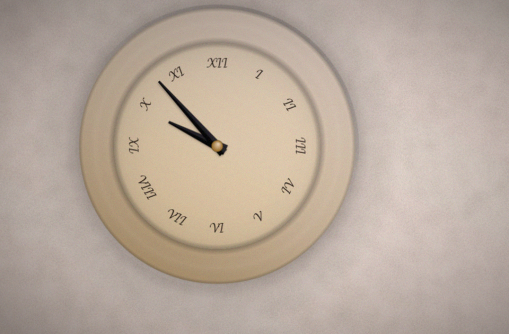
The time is 9:53
